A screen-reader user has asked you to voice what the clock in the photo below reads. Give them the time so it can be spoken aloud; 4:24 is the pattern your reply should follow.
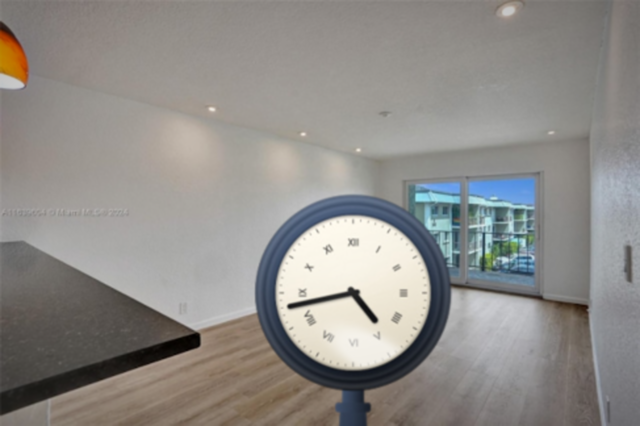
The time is 4:43
